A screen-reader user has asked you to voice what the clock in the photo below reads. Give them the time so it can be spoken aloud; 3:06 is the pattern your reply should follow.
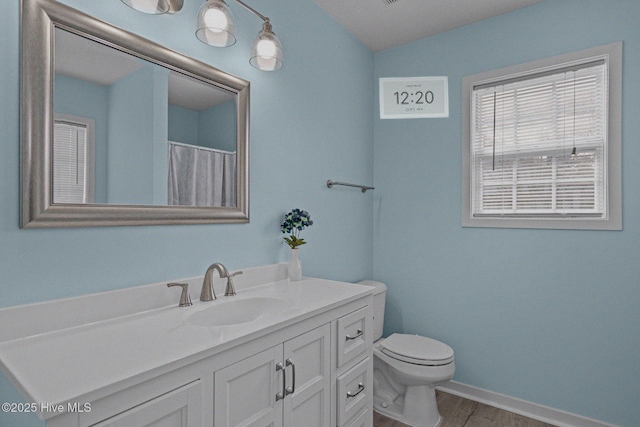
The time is 12:20
